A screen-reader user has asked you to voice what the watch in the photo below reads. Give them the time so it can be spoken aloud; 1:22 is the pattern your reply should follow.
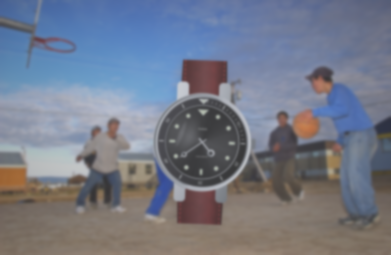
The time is 4:39
